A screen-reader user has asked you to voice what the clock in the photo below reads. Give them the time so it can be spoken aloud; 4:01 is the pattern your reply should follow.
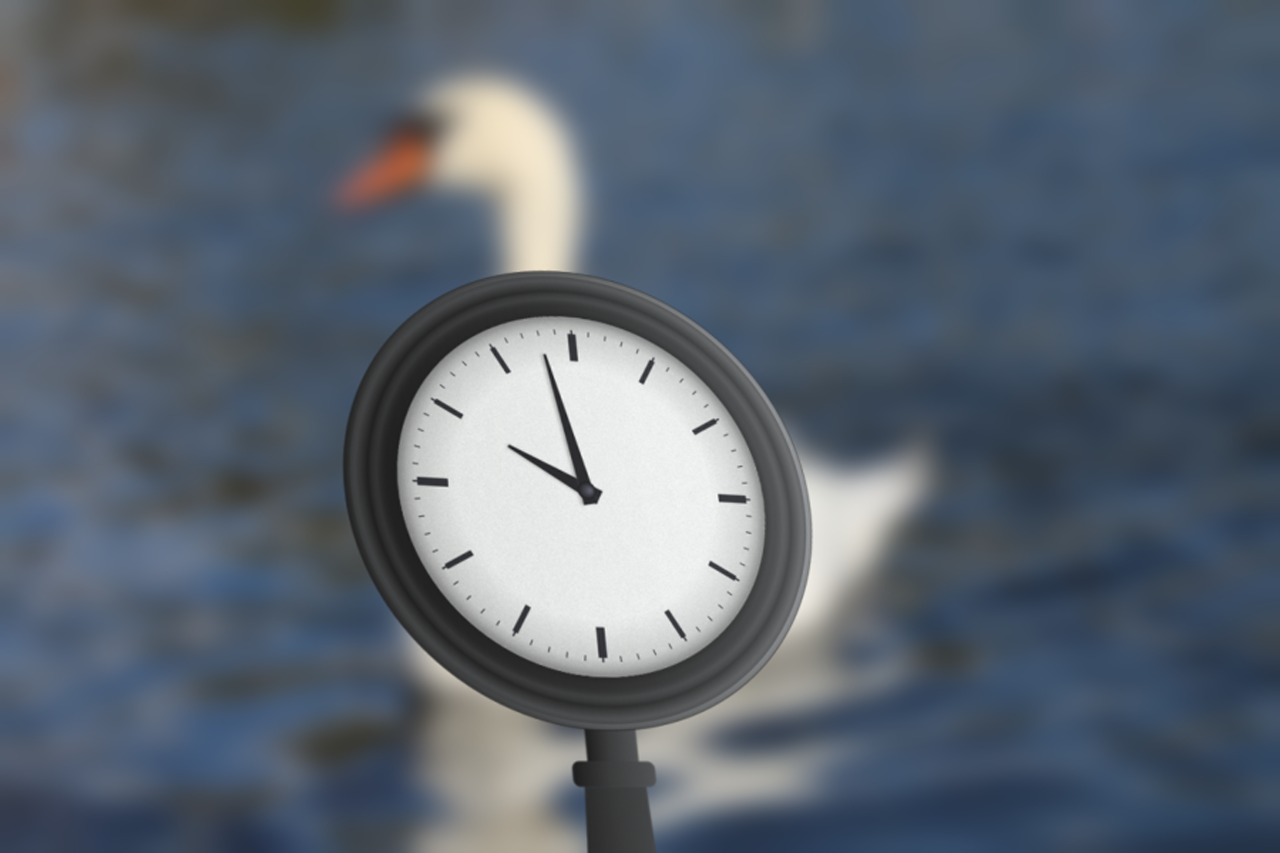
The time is 9:58
